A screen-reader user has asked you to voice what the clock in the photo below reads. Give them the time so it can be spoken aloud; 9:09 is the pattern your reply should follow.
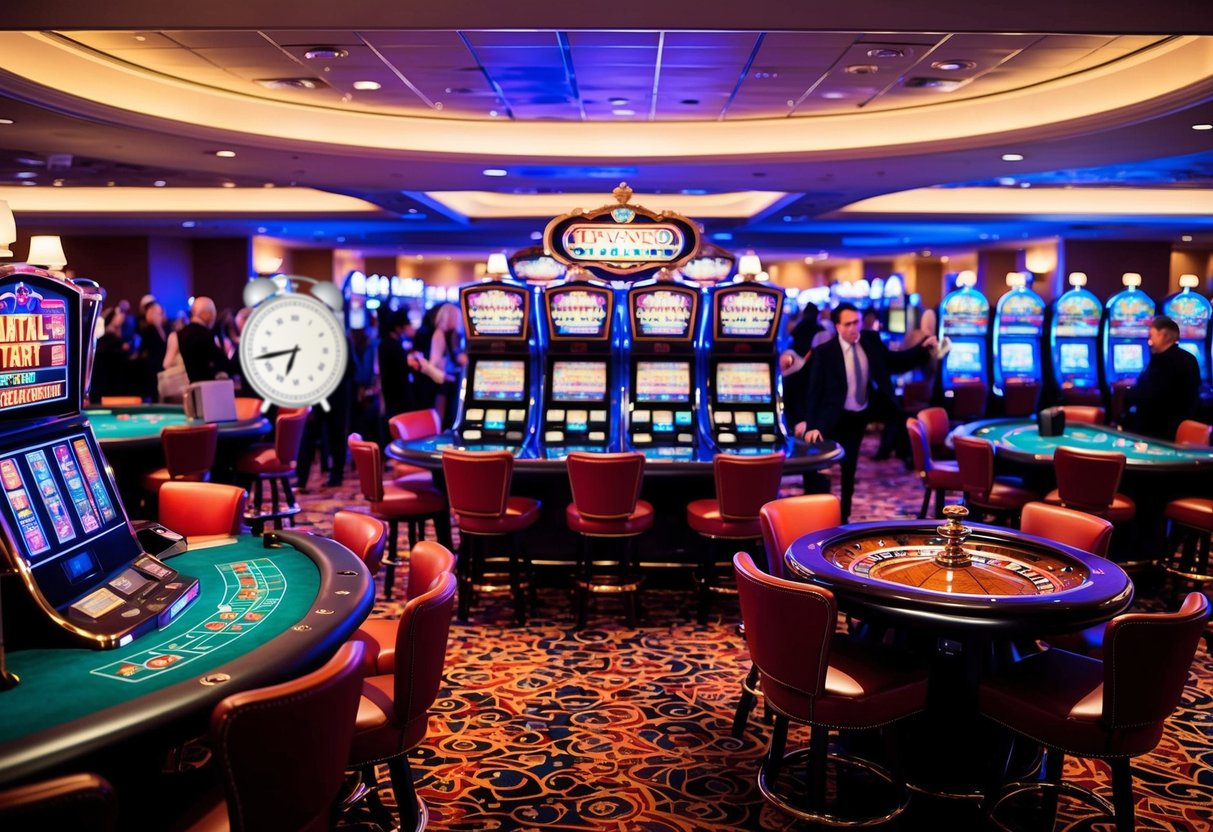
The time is 6:43
